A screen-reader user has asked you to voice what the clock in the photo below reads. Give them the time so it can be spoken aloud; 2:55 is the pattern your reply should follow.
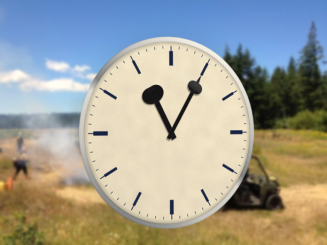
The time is 11:05
